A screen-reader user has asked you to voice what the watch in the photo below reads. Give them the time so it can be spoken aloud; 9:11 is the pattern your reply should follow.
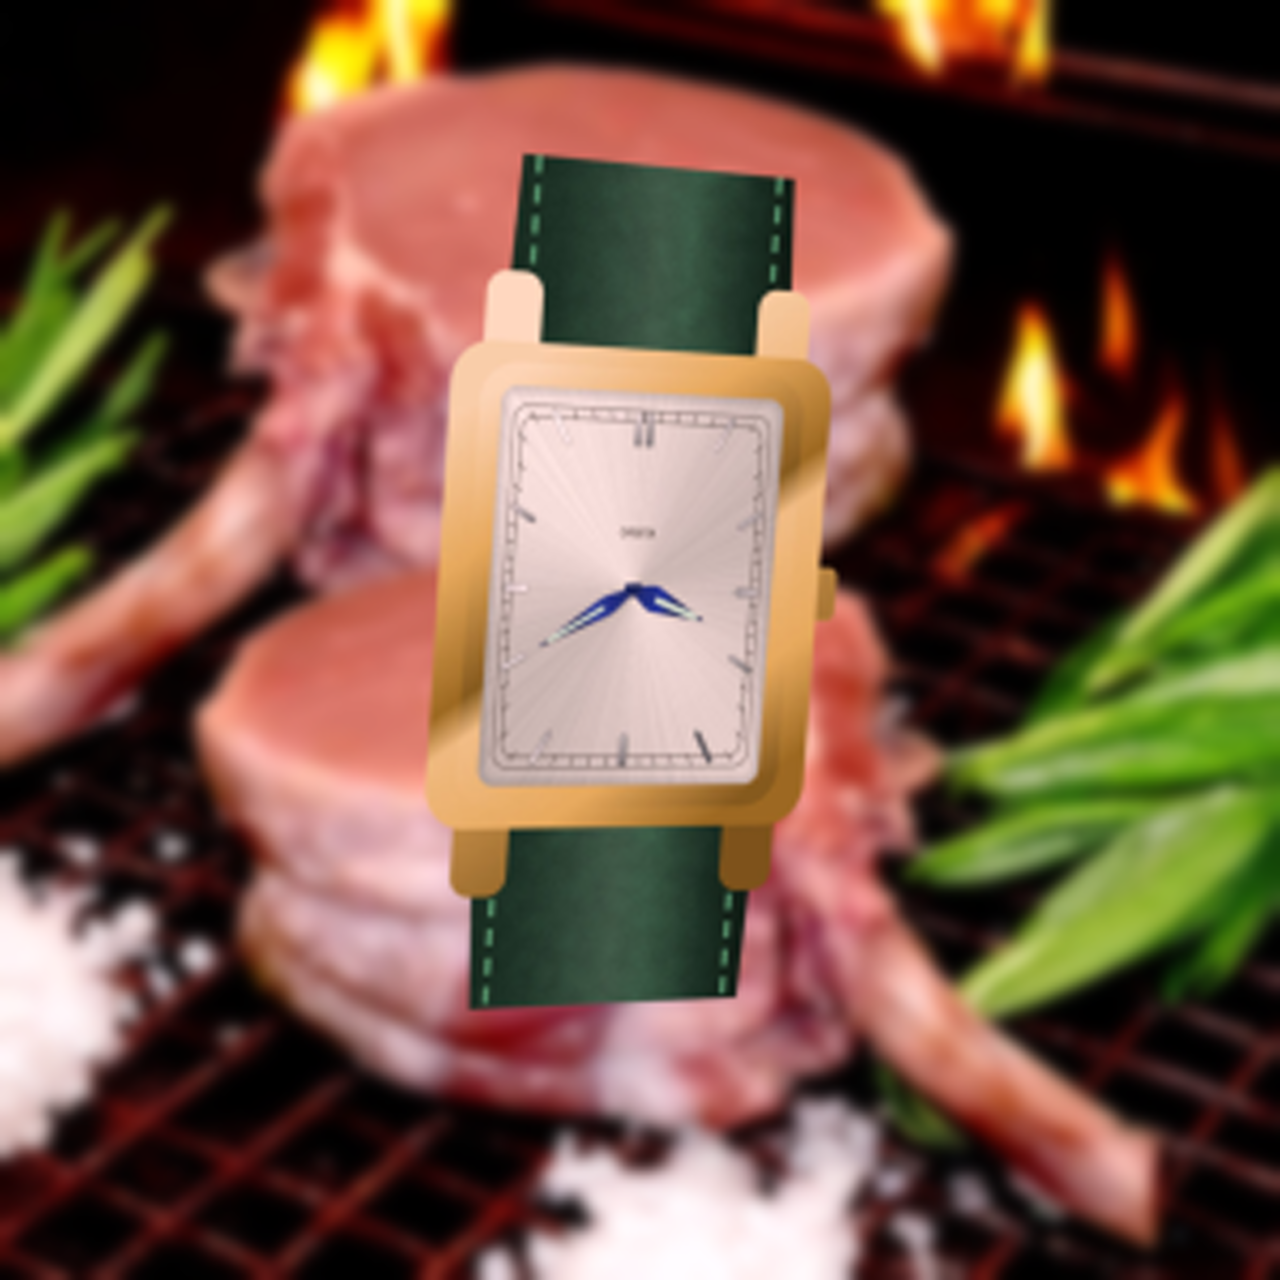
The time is 3:40
